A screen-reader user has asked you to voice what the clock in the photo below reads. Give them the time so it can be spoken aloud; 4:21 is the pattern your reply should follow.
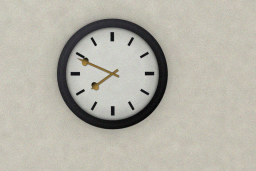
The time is 7:49
